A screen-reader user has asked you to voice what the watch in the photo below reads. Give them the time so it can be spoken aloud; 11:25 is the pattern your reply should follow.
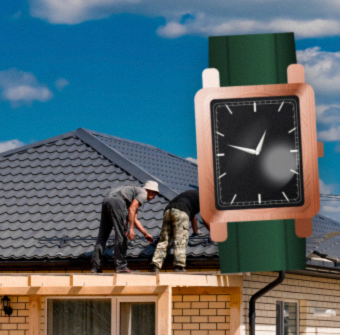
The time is 12:48
